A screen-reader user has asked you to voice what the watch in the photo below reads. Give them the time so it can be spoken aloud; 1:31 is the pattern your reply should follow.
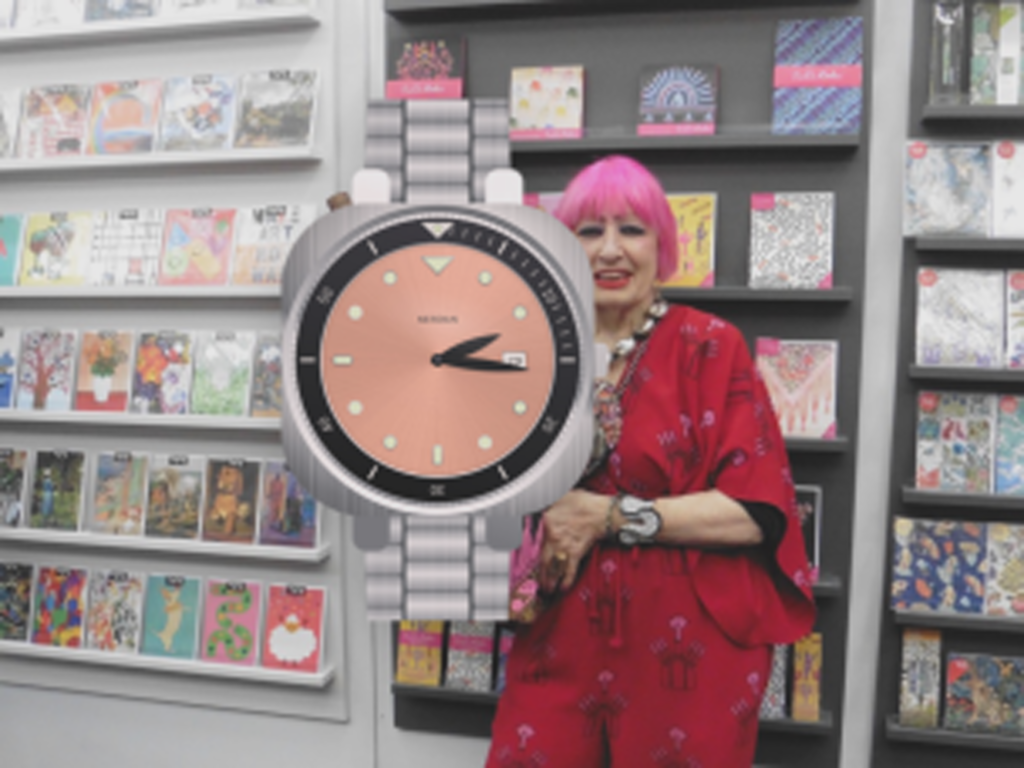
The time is 2:16
